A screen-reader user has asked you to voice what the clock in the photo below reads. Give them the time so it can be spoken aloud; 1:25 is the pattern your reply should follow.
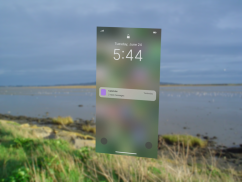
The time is 5:44
